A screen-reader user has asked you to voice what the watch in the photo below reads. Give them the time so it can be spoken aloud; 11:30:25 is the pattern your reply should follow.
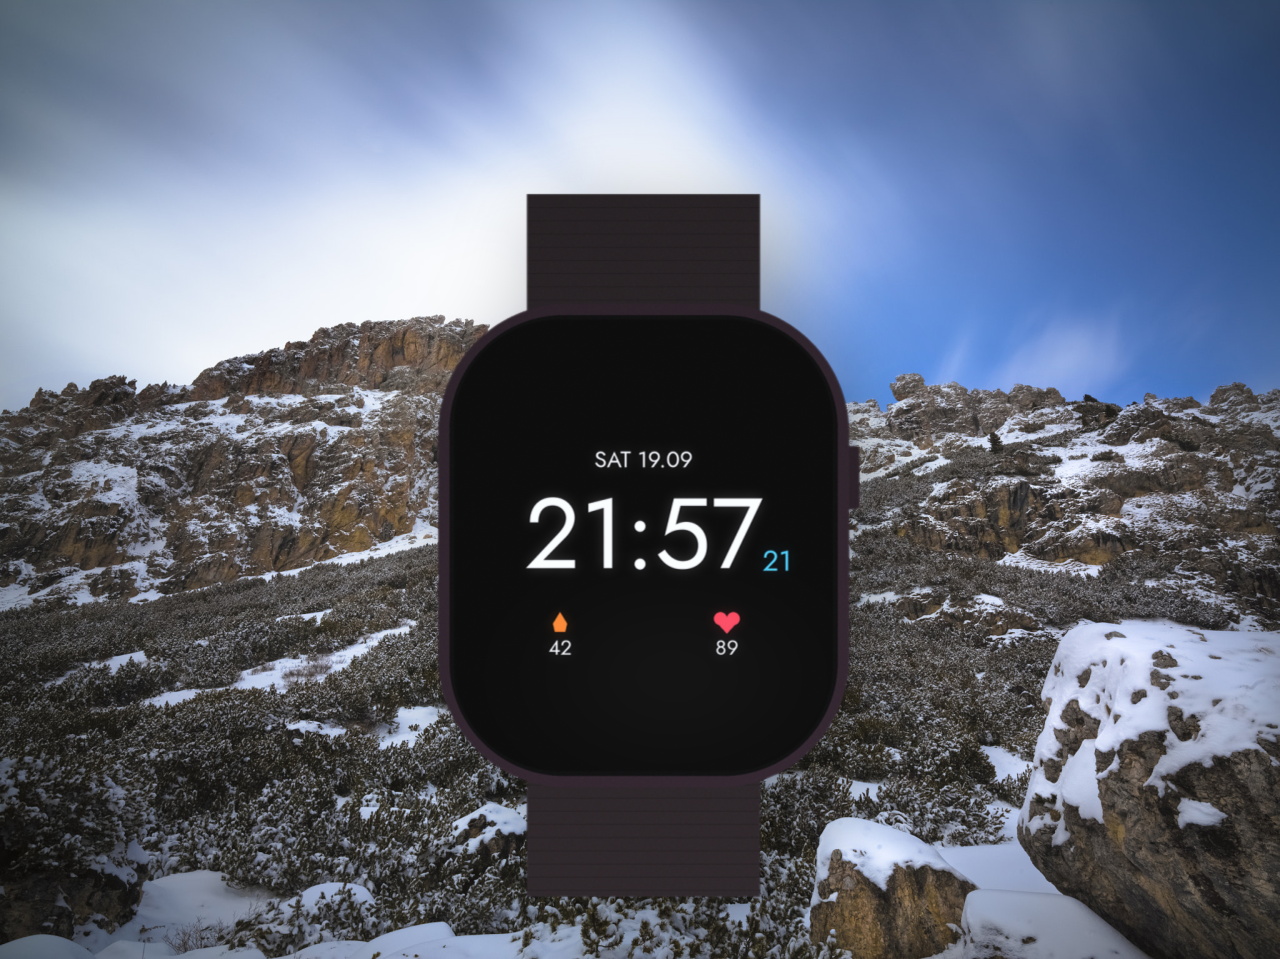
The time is 21:57:21
